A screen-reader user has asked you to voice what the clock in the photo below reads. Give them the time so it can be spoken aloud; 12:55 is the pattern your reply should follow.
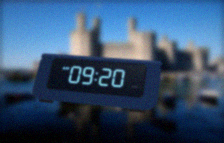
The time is 9:20
